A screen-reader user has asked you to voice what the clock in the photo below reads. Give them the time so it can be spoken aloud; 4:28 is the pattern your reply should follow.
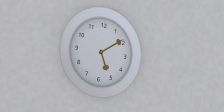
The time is 5:09
